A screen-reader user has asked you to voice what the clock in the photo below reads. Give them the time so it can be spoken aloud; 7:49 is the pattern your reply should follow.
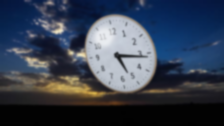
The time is 5:16
